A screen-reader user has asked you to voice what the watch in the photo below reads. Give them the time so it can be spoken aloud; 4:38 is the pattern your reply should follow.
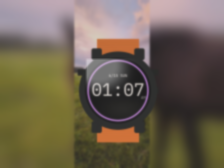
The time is 1:07
